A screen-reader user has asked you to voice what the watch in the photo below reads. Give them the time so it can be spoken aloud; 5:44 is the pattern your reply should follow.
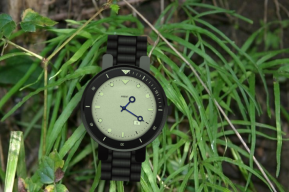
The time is 1:20
